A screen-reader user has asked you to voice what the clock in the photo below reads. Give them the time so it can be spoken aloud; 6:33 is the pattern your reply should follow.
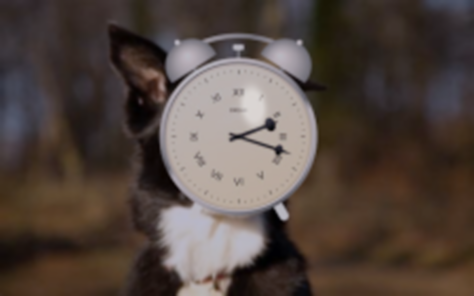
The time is 2:18
